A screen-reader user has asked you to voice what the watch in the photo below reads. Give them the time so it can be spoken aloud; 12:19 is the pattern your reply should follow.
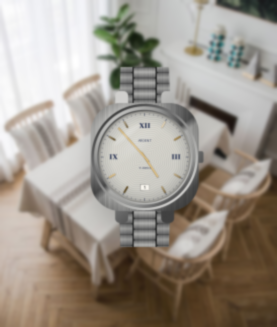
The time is 4:53
